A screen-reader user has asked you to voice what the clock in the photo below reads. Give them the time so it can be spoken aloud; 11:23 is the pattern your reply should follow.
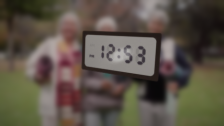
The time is 12:53
